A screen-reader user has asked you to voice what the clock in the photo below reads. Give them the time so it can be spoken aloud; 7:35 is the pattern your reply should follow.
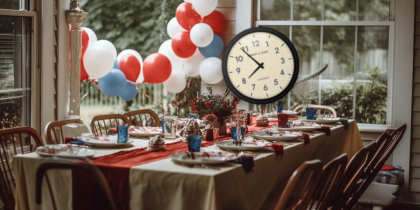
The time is 7:54
